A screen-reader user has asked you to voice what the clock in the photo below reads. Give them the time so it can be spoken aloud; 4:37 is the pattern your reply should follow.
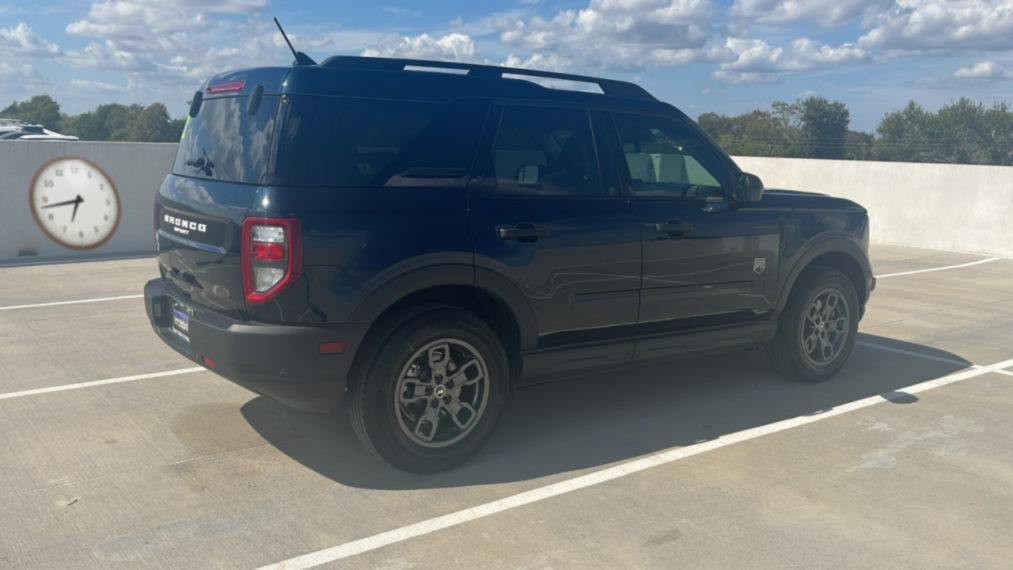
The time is 6:43
